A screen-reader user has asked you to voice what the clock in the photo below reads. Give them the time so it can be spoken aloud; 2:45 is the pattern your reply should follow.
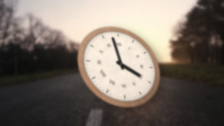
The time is 3:58
